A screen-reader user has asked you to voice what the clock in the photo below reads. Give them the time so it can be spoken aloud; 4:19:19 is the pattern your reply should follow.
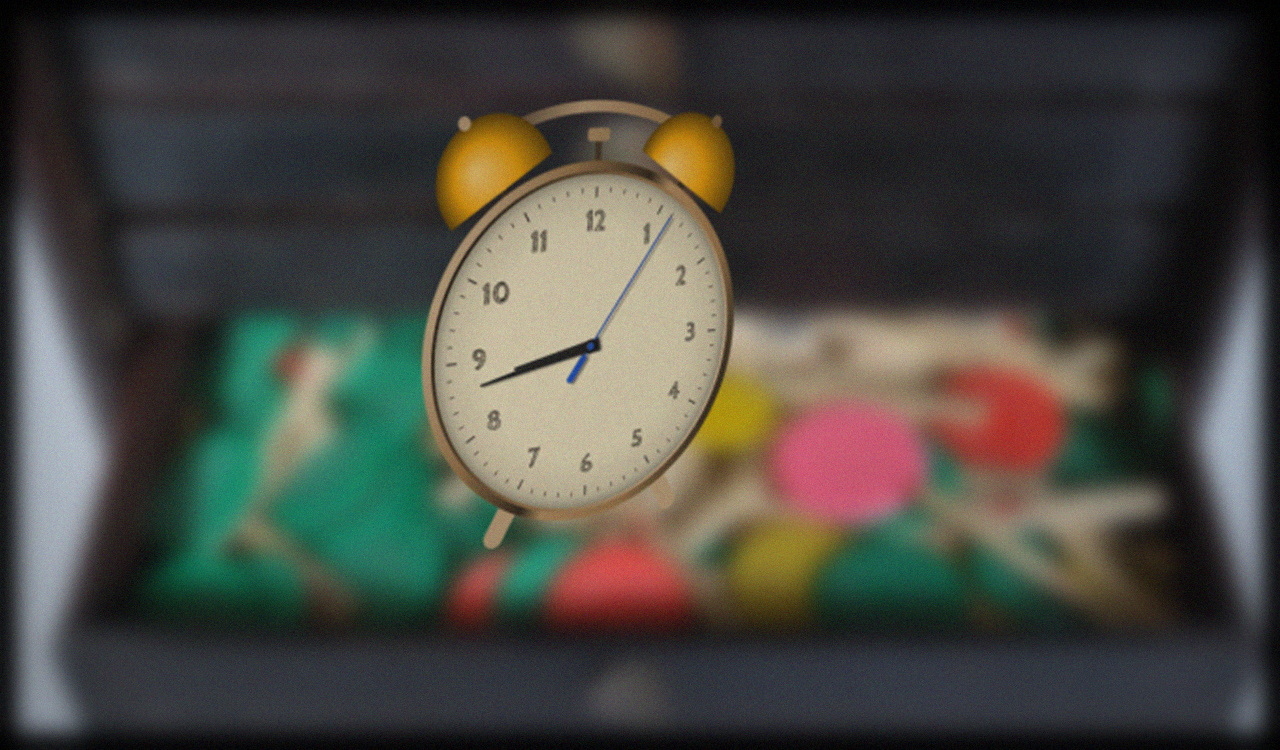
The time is 8:43:06
